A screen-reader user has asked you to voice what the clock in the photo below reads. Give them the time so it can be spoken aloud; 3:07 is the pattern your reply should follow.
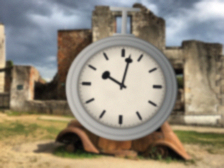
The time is 10:02
